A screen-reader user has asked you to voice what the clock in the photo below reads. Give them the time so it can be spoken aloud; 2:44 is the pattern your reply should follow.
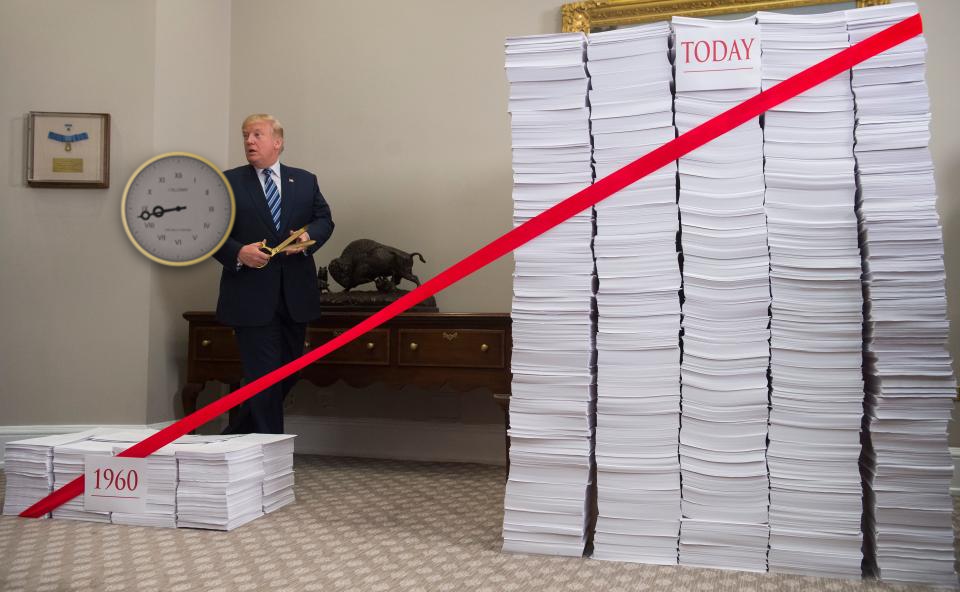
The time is 8:43
